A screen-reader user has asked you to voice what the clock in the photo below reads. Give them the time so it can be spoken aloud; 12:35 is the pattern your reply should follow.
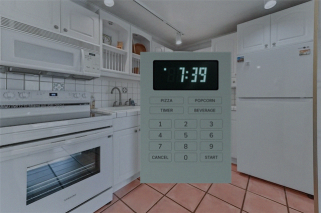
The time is 7:39
